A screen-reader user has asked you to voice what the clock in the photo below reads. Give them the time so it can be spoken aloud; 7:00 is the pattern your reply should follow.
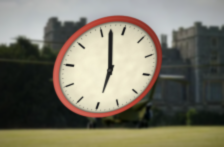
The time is 5:57
